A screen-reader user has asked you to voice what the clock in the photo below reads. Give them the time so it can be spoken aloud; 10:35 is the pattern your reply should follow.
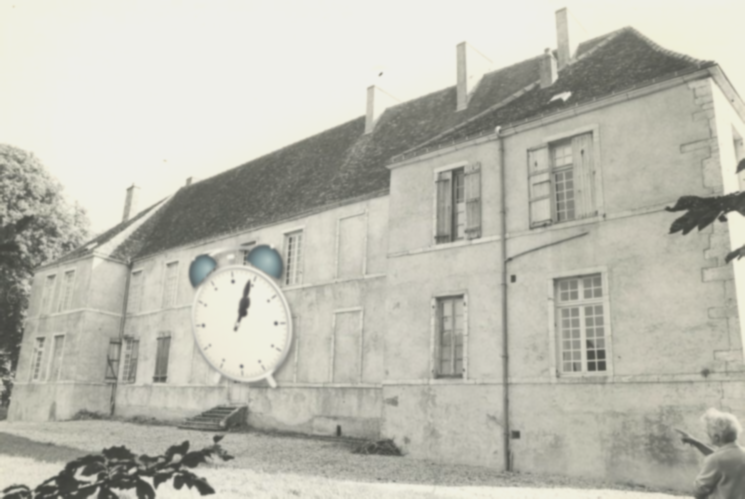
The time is 1:04
